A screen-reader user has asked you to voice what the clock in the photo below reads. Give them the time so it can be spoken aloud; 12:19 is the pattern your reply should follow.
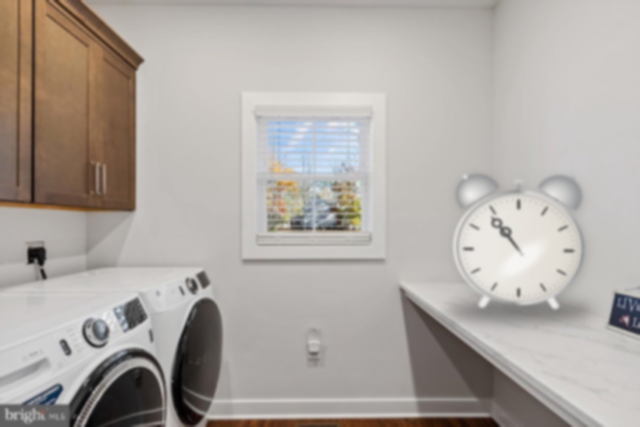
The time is 10:54
